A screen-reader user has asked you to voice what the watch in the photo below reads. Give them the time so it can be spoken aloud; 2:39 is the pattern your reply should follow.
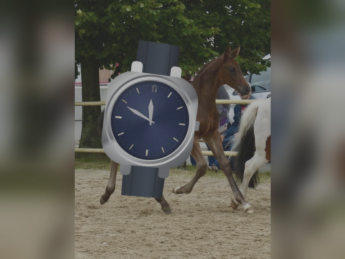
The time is 11:49
